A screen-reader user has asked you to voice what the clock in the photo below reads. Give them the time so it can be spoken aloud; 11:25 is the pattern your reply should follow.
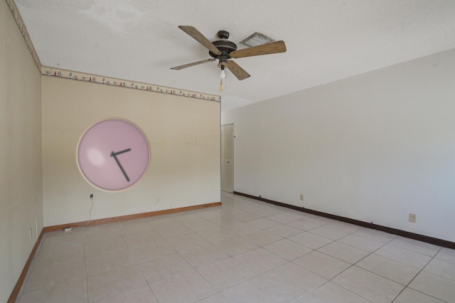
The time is 2:25
